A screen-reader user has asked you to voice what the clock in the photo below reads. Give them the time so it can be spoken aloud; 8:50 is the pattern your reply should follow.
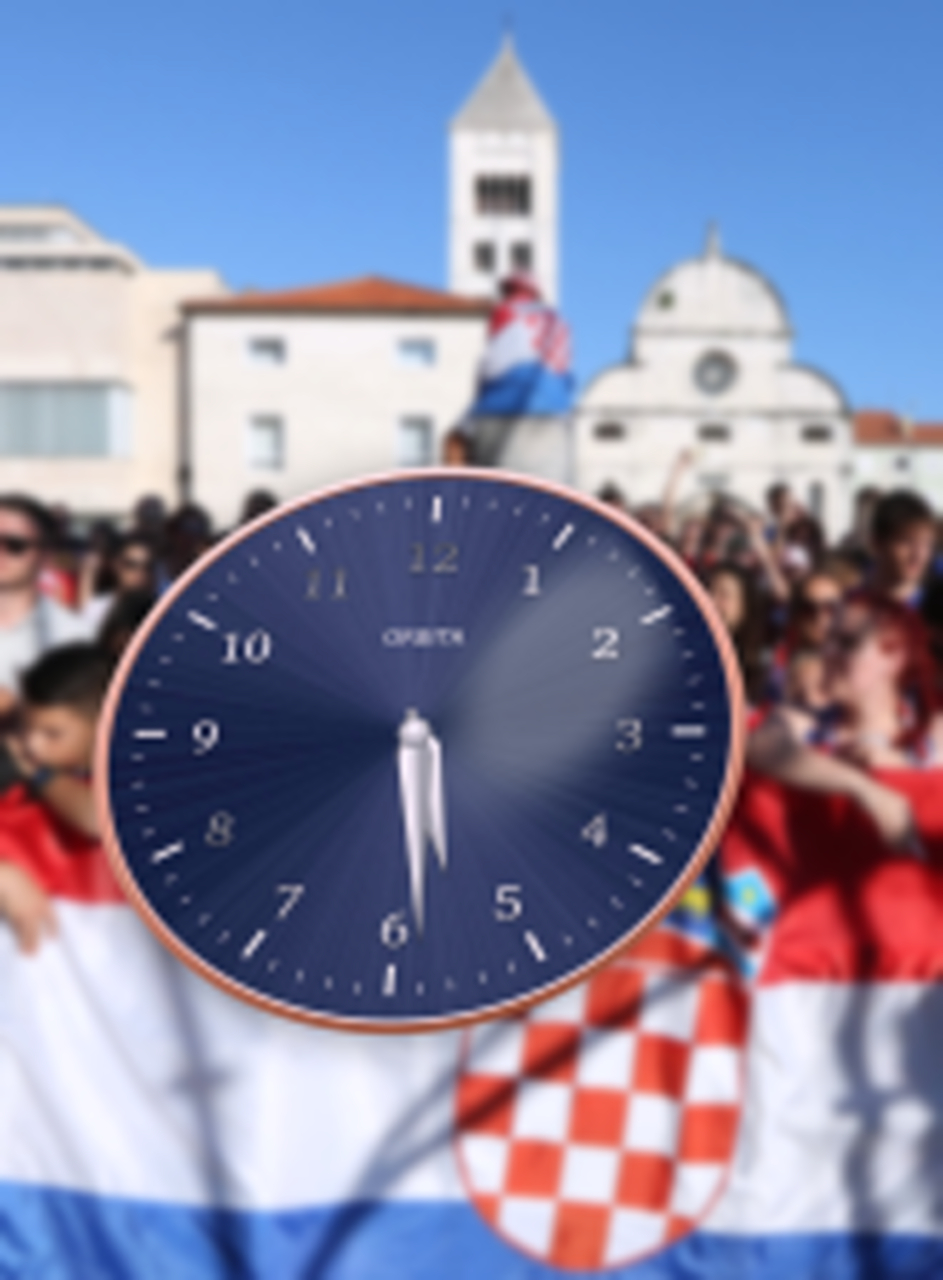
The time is 5:29
